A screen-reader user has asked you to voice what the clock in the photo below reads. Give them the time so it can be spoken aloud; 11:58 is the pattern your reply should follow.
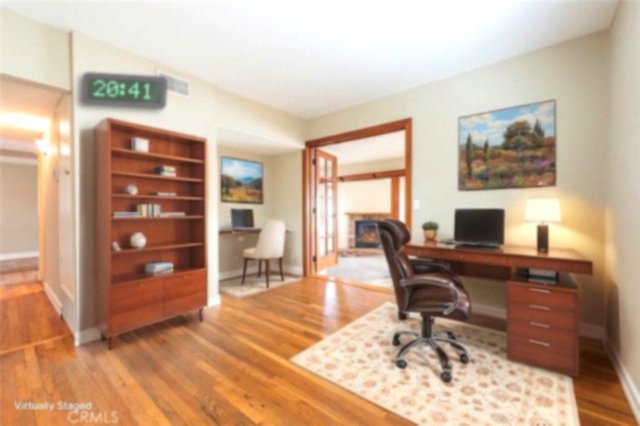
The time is 20:41
